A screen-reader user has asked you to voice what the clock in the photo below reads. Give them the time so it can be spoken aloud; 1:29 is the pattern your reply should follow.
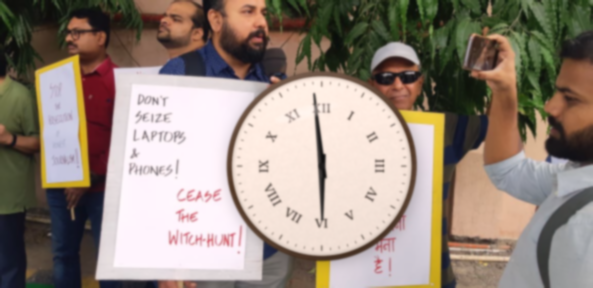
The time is 5:59
